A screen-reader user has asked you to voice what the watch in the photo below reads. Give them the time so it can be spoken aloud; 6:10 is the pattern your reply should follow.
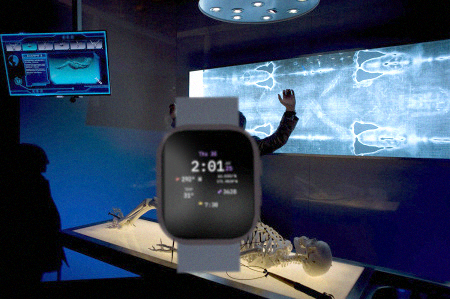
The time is 2:01
